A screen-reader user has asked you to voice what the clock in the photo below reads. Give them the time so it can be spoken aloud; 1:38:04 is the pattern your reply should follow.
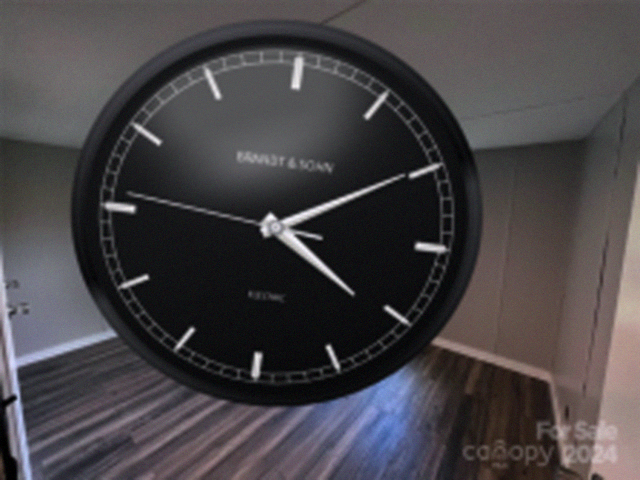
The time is 4:09:46
